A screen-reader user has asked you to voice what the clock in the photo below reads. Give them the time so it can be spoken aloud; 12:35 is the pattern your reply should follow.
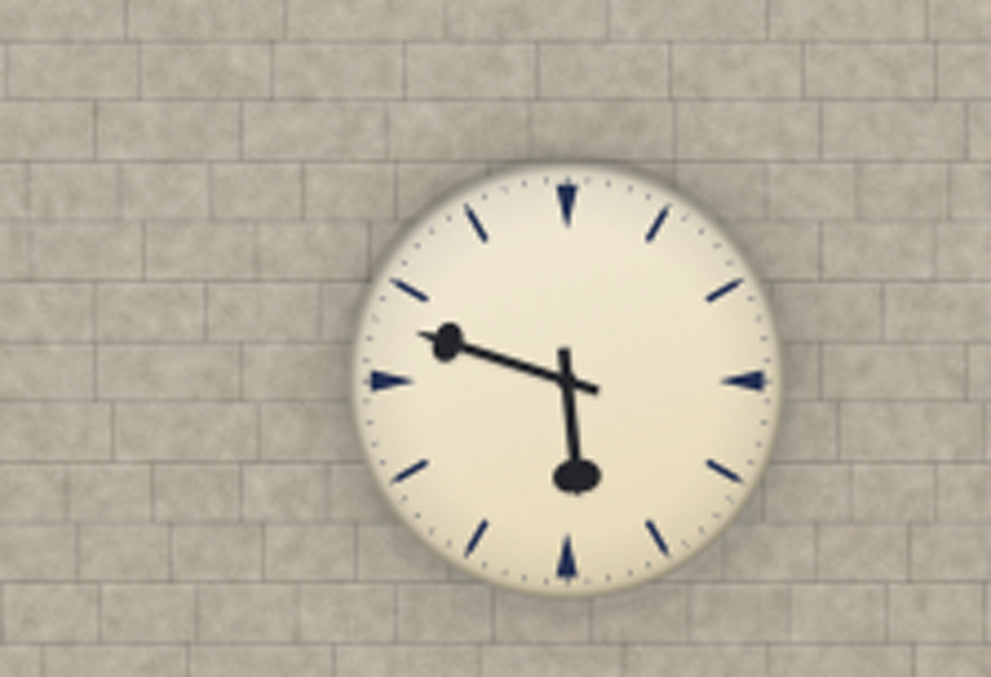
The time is 5:48
